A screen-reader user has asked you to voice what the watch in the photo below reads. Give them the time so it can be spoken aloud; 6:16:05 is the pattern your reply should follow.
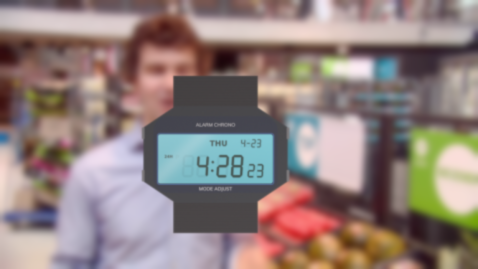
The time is 4:28:23
